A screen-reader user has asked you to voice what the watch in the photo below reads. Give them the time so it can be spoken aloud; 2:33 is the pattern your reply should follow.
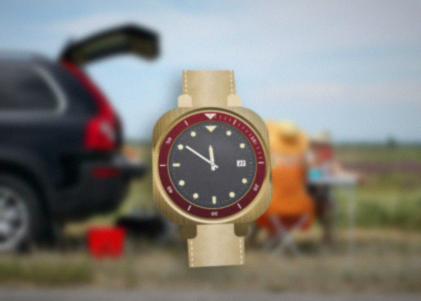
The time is 11:51
